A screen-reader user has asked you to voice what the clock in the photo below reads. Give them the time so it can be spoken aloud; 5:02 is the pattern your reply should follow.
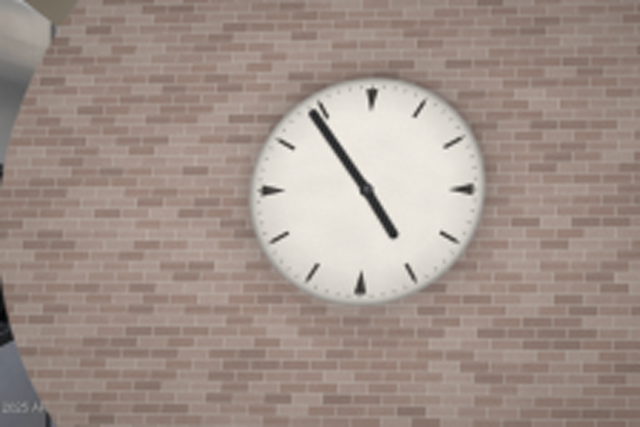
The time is 4:54
